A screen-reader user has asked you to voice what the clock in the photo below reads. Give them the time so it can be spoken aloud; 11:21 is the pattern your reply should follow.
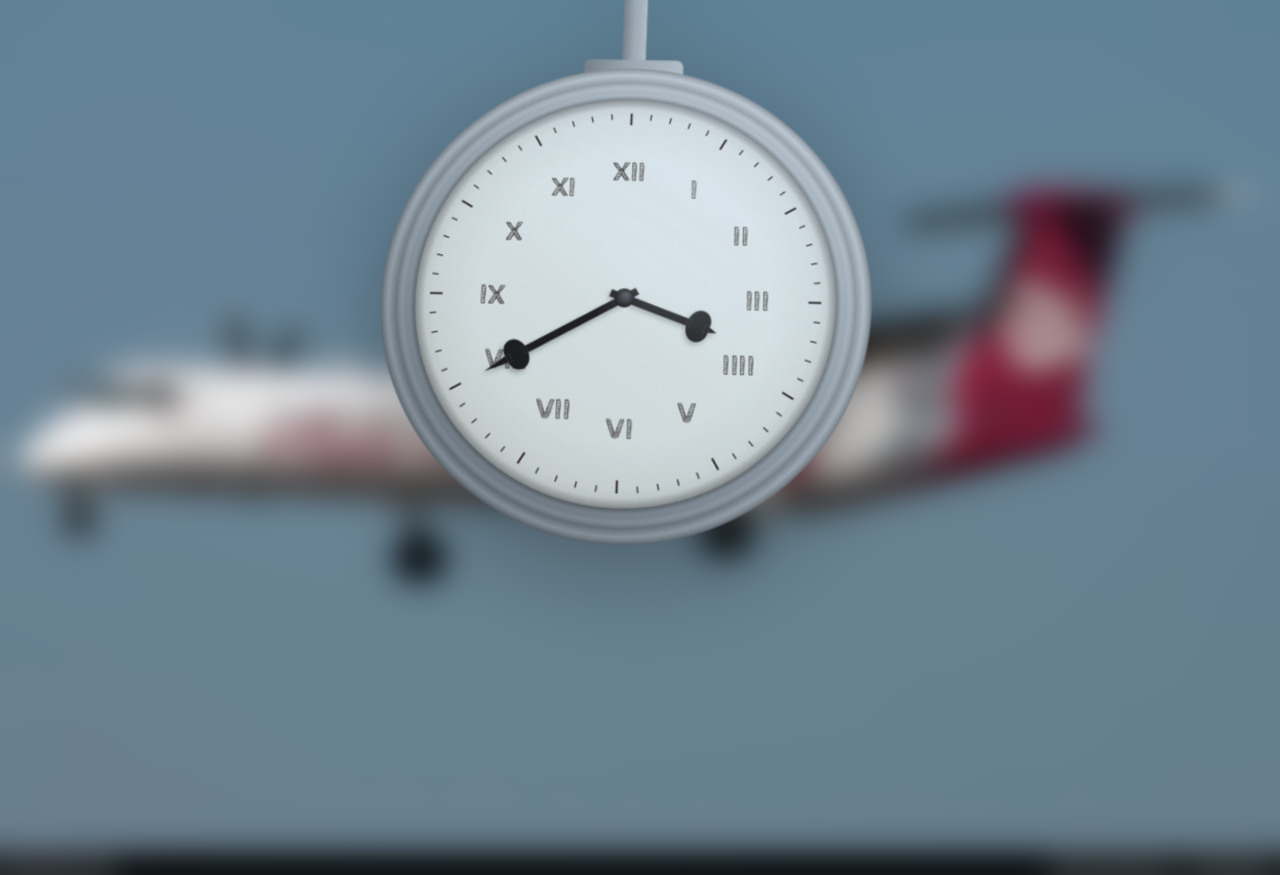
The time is 3:40
